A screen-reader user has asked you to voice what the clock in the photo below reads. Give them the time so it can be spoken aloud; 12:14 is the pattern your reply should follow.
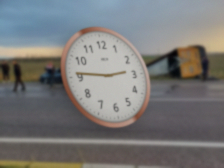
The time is 2:46
